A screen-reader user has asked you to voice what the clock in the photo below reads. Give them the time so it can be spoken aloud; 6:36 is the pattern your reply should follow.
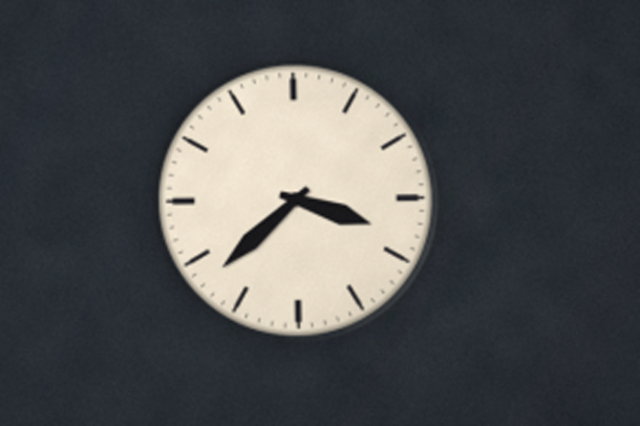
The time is 3:38
